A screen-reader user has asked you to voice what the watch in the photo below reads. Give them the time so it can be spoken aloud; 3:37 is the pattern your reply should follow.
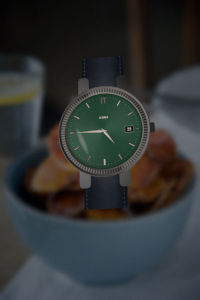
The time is 4:45
